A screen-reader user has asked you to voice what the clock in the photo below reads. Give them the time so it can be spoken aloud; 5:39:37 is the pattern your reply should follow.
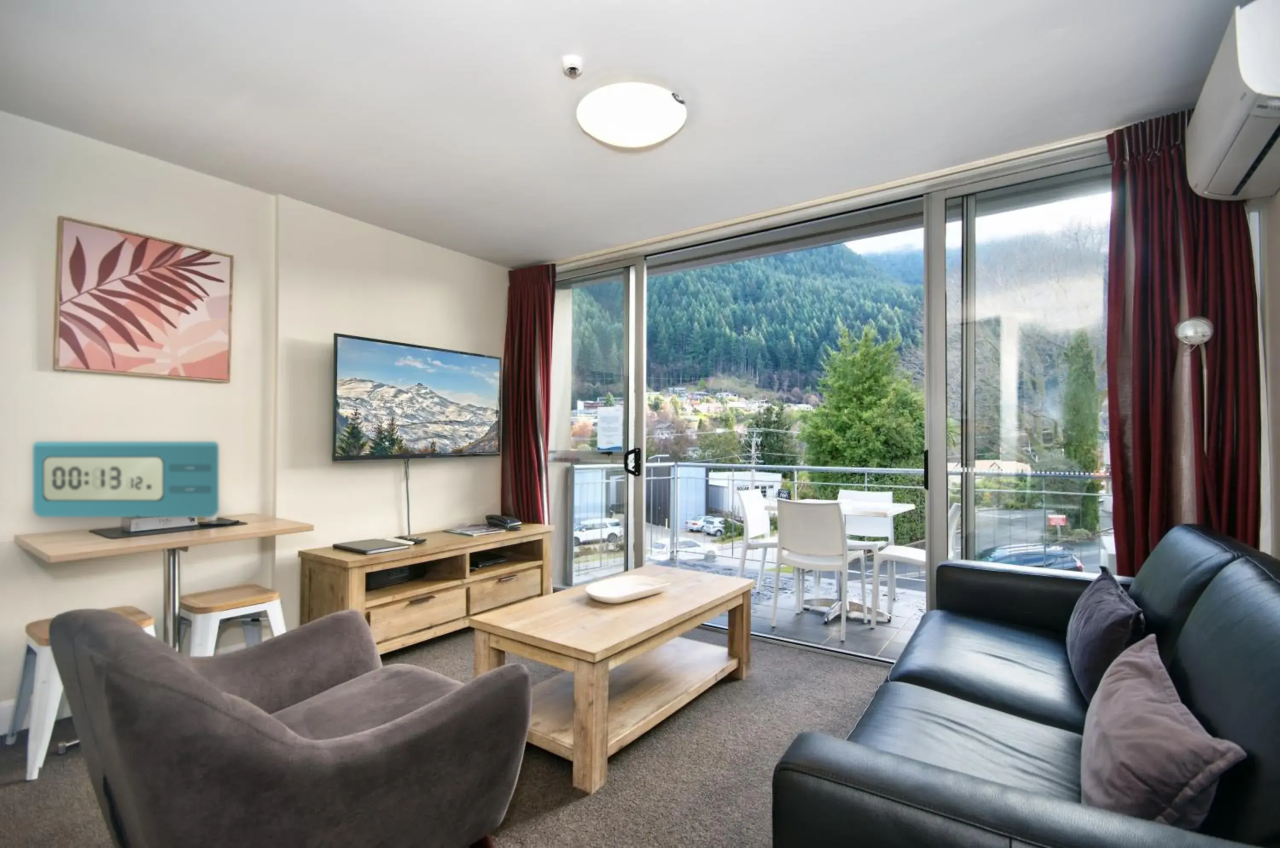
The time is 0:13:12
